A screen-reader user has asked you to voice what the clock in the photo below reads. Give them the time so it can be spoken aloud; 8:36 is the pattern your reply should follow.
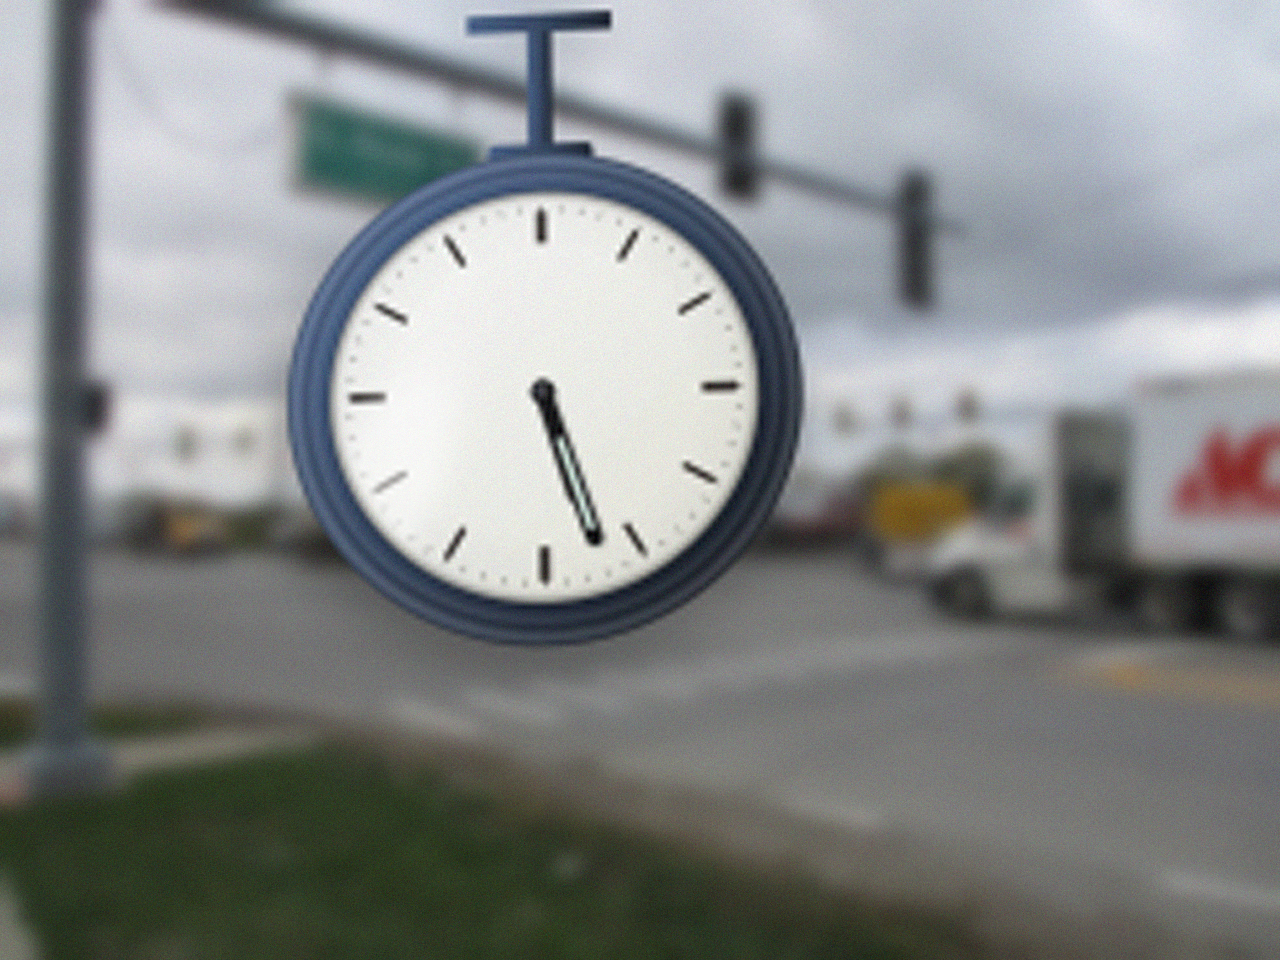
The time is 5:27
